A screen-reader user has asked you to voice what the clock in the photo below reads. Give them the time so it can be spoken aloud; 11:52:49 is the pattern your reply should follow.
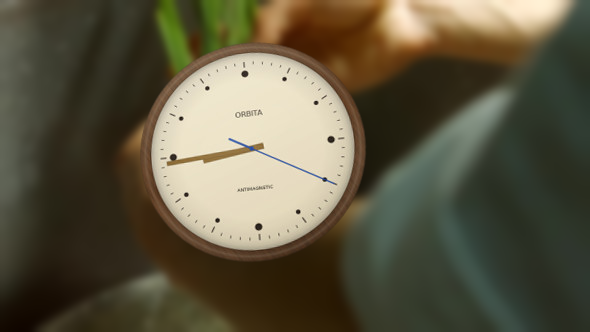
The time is 8:44:20
